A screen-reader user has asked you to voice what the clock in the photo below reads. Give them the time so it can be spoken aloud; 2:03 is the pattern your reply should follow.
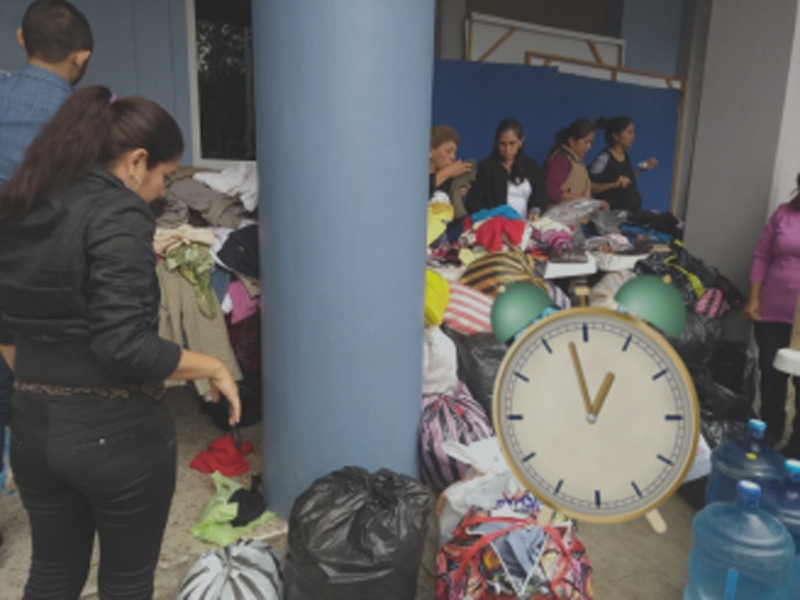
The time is 12:58
